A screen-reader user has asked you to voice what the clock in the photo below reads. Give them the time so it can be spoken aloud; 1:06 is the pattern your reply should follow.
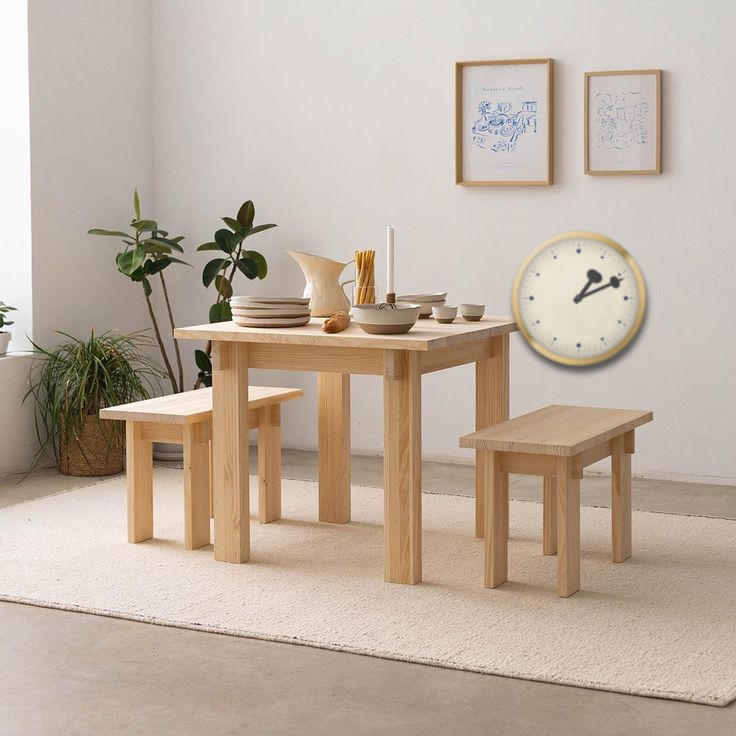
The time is 1:11
